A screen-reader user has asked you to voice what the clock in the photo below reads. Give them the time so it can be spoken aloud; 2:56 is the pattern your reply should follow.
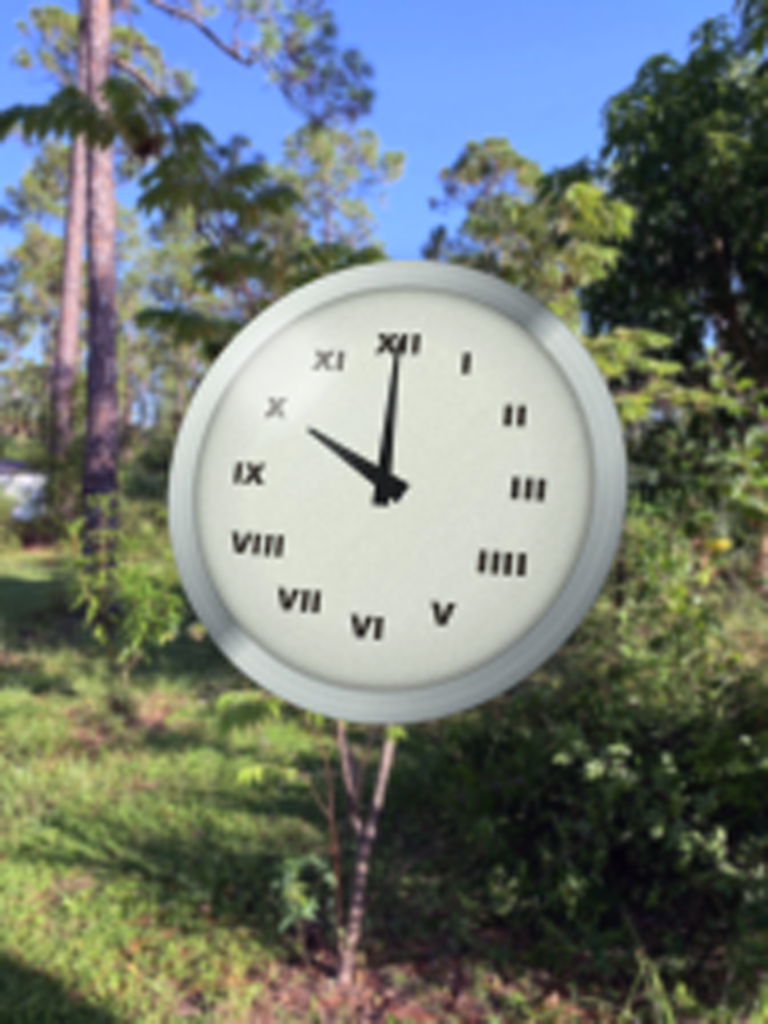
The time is 10:00
